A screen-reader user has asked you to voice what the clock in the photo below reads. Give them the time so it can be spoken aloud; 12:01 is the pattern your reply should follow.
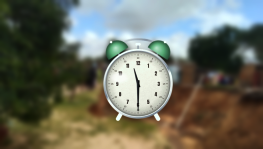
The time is 11:30
